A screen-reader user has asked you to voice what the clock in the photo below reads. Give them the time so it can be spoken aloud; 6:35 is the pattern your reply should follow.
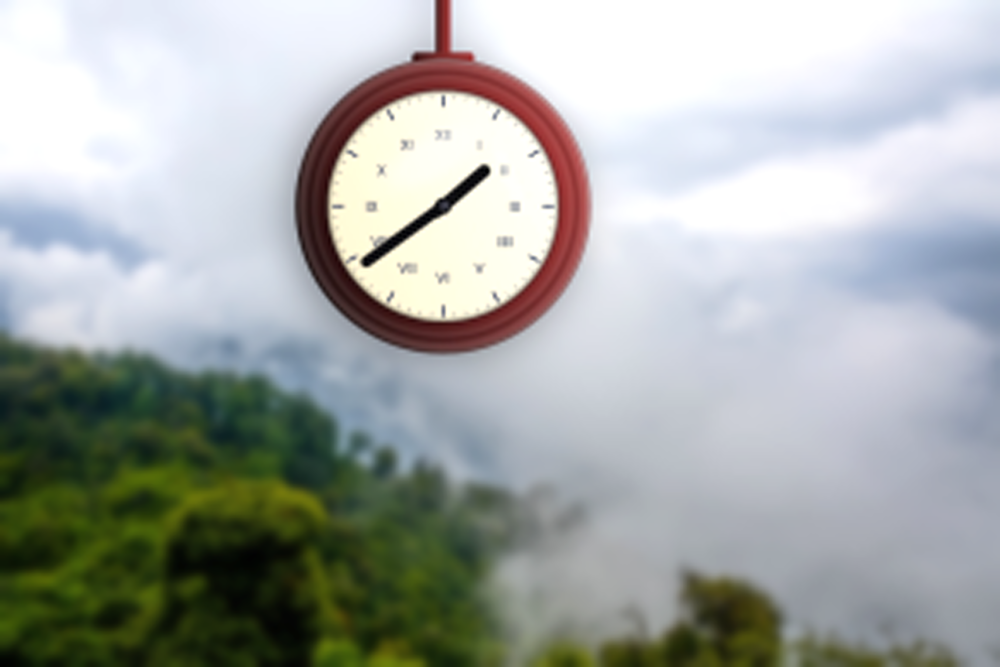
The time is 1:39
